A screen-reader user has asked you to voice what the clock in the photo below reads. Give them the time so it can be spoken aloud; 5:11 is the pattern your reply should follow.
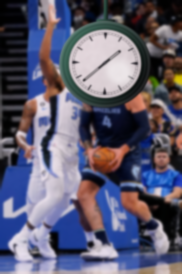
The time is 1:38
